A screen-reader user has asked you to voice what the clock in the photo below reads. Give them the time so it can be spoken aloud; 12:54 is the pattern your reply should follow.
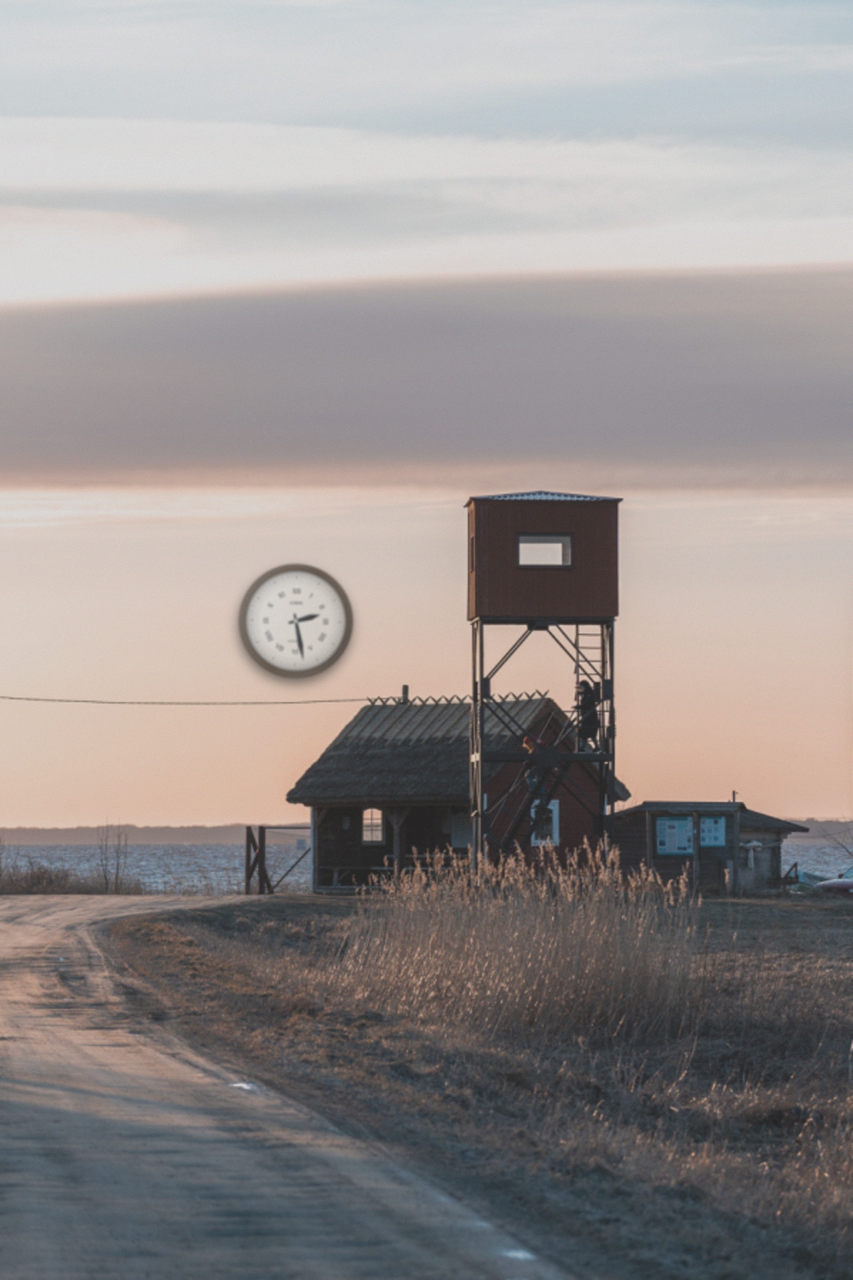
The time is 2:28
